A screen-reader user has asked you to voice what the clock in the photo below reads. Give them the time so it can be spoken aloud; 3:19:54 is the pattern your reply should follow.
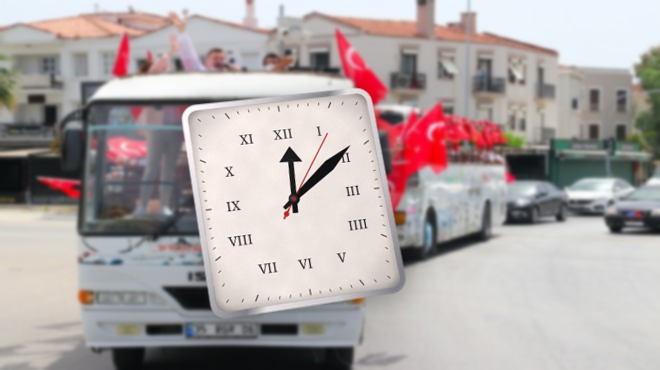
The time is 12:09:06
